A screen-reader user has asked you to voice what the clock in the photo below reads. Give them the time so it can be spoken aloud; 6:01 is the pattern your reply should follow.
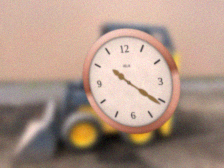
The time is 10:21
